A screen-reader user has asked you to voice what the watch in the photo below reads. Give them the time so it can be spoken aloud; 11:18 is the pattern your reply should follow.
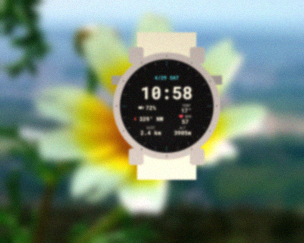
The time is 10:58
